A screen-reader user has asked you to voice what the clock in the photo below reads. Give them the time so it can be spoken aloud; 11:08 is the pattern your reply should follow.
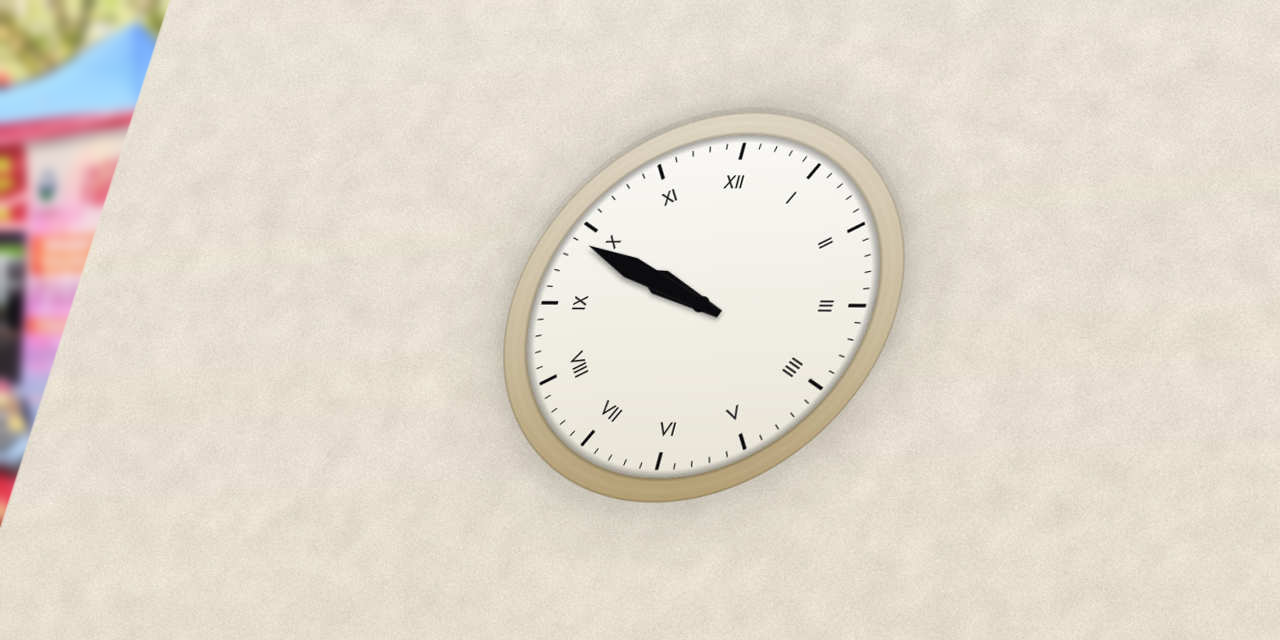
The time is 9:49
